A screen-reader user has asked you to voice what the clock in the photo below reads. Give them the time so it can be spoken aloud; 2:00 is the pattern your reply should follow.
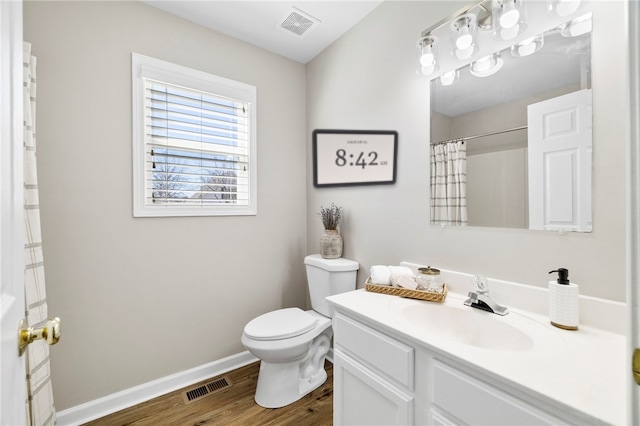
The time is 8:42
